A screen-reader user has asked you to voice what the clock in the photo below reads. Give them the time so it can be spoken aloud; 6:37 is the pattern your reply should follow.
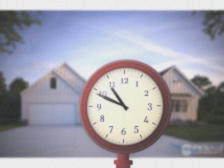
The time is 10:49
